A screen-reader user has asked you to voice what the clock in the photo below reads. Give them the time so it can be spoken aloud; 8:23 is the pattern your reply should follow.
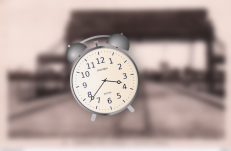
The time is 3:38
